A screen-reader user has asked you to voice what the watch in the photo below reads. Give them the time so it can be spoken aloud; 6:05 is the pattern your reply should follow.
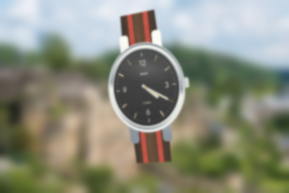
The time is 4:20
